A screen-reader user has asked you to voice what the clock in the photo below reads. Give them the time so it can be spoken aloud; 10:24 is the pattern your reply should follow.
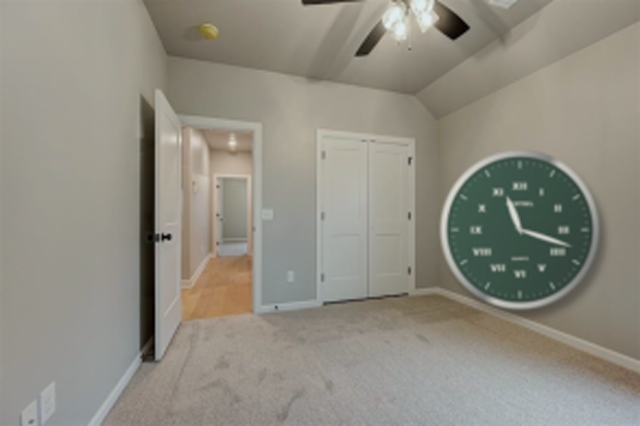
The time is 11:18
